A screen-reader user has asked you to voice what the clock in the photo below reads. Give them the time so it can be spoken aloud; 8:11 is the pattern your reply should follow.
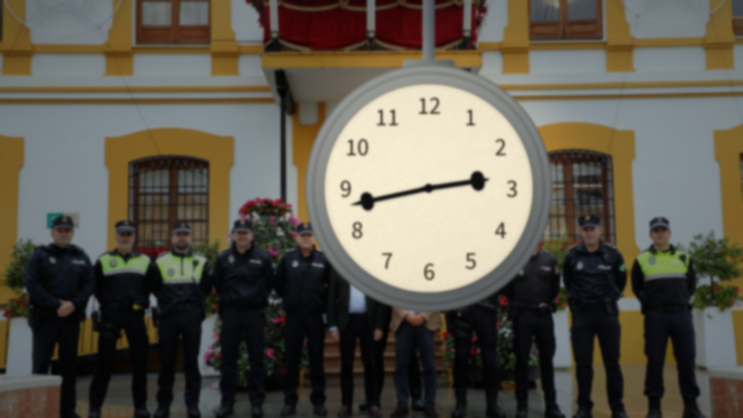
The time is 2:43
